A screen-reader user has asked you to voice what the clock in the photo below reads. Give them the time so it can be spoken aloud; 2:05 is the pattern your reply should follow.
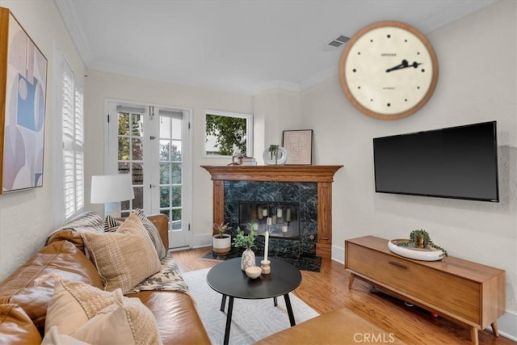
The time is 2:13
